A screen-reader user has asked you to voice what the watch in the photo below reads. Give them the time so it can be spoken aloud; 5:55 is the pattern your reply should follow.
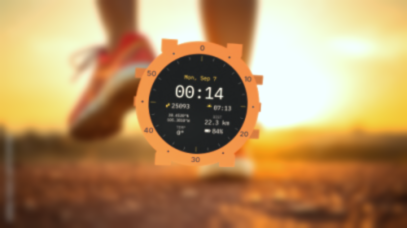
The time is 0:14
